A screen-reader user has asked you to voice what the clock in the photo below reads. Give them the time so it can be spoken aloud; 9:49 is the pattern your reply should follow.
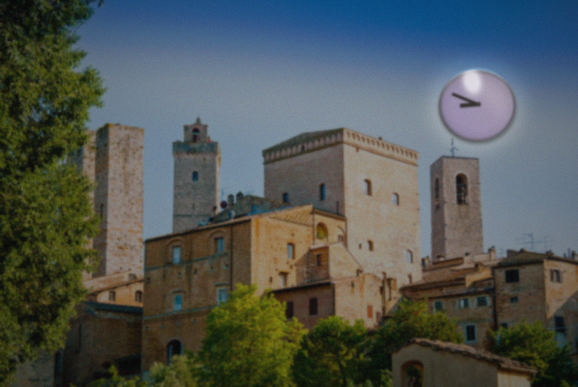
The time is 8:49
